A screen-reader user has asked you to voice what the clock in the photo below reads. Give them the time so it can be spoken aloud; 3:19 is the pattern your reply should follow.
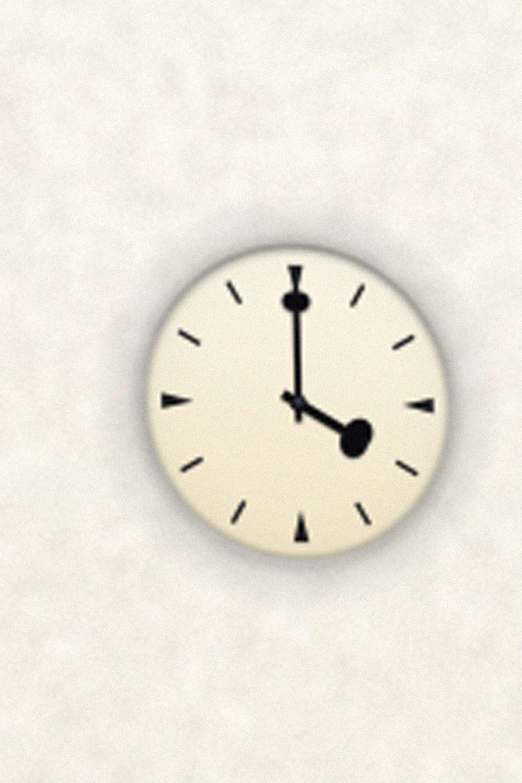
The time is 4:00
